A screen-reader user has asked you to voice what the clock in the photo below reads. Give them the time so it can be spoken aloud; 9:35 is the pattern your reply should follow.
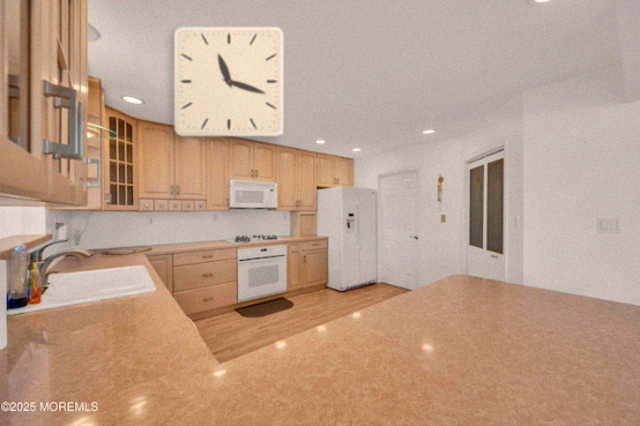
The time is 11:18
